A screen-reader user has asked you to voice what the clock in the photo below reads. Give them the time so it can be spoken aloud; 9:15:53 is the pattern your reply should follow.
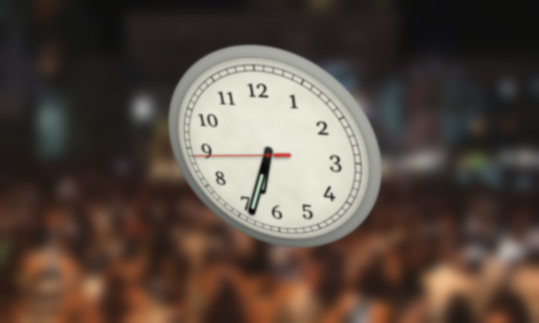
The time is 6:33:44
